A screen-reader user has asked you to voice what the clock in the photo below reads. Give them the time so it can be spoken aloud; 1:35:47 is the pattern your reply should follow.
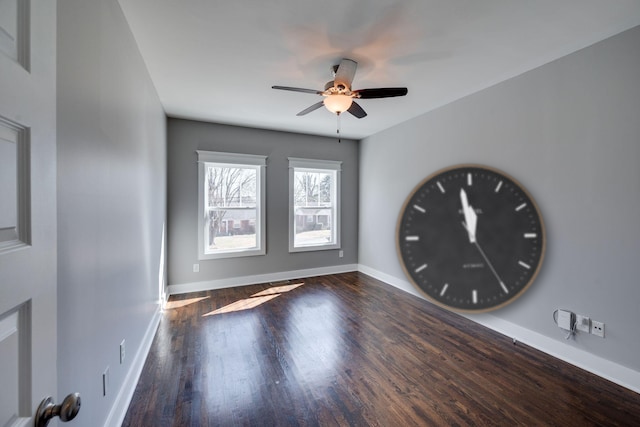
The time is 11:58:25
